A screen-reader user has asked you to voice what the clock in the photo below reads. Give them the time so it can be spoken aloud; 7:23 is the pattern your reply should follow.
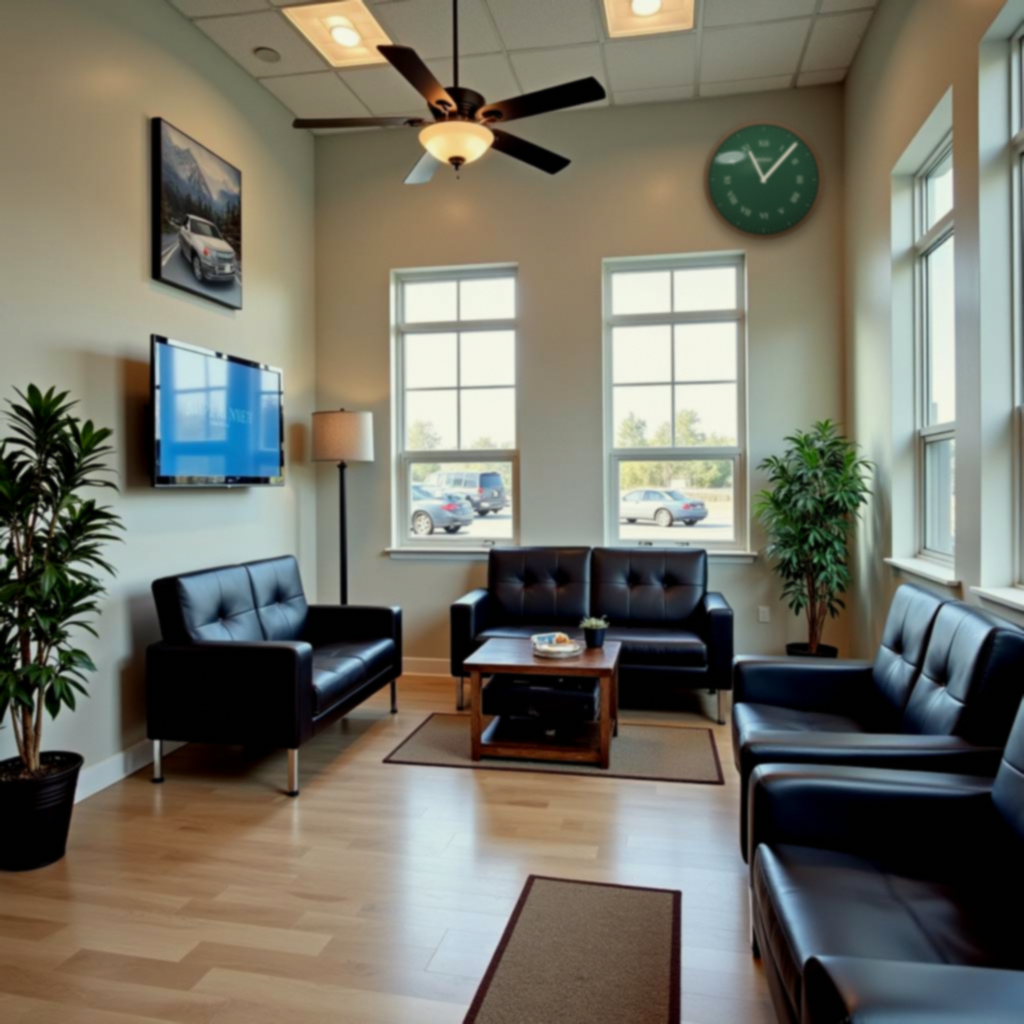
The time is 11:07
